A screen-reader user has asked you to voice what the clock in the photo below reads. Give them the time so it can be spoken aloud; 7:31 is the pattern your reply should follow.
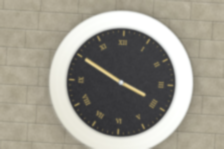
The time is 3:50
